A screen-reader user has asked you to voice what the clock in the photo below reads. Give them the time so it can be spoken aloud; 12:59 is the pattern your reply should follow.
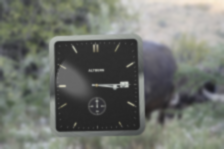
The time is 3:15
